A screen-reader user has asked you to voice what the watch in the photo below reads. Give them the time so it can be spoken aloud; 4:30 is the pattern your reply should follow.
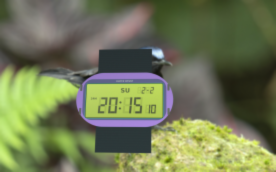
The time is 20:15
